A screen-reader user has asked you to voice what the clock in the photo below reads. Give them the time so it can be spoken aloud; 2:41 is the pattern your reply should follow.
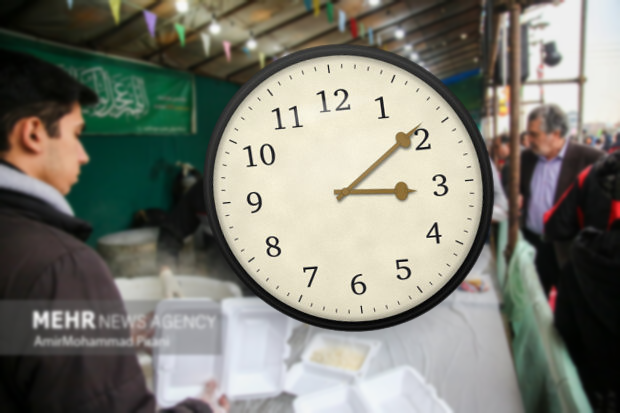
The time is 3:09
